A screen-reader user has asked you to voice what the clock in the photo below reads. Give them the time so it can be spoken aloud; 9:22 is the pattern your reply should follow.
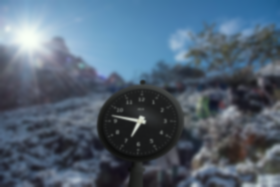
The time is 6:47
